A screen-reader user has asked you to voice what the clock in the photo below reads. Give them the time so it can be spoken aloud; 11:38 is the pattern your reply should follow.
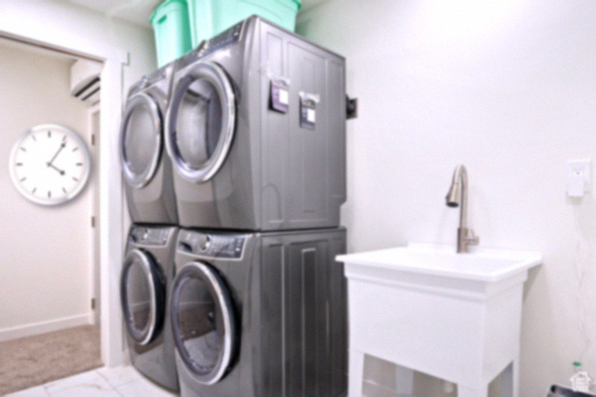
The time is 4:06
